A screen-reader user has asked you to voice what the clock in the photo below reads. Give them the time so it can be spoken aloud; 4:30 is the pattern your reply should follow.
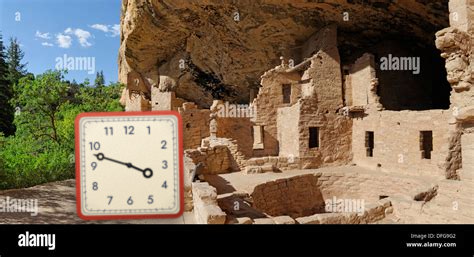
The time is 3:48
